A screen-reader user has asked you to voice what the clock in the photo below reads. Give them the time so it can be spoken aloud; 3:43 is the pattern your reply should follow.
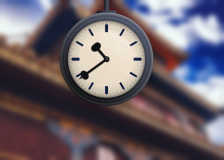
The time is 10:39
